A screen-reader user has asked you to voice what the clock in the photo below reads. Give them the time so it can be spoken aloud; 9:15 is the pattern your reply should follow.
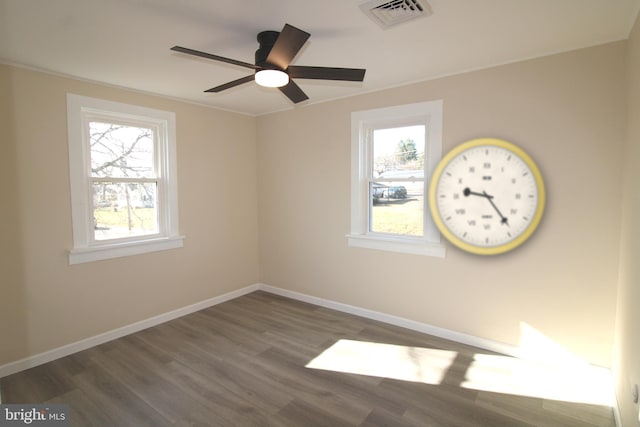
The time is 9:24
